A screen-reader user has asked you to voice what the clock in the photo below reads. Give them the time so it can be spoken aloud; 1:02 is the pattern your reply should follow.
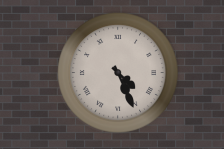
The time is 4:26
